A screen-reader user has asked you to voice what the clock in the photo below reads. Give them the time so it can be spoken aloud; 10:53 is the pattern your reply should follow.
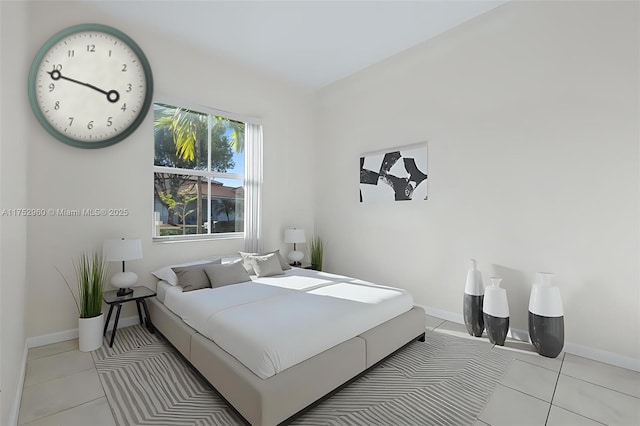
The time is 3:48
